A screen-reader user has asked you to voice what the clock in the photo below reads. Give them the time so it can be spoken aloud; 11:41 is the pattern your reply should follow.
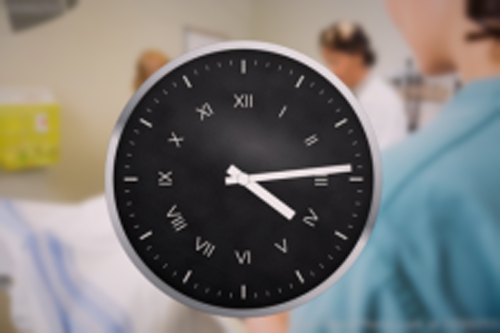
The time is 4:14
